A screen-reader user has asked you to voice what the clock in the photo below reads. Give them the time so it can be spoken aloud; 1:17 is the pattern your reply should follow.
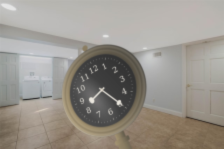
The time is 8:25
